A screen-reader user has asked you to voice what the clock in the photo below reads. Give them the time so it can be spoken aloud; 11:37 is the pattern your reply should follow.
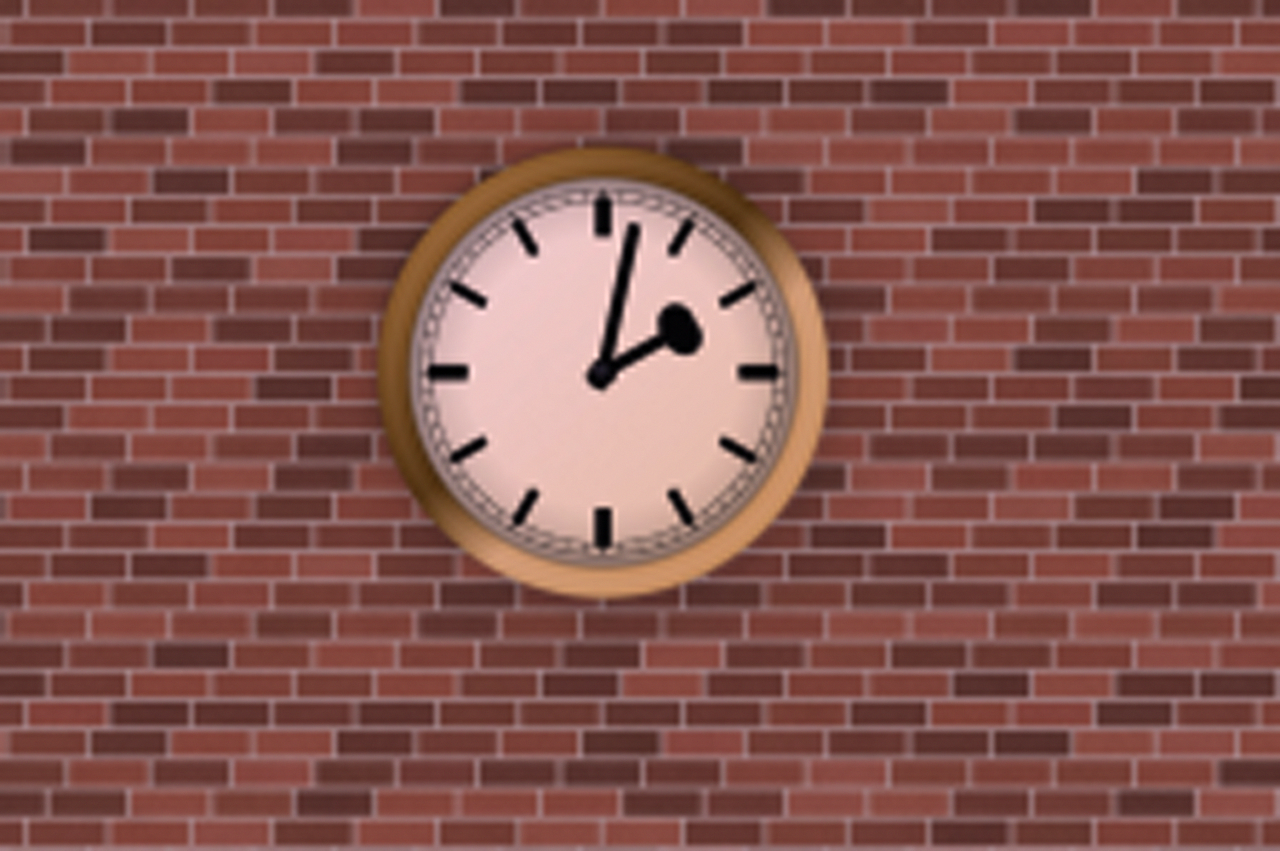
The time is 2:02
